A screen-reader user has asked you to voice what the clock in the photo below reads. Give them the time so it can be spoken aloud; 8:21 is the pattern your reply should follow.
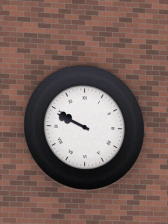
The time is 9:49
